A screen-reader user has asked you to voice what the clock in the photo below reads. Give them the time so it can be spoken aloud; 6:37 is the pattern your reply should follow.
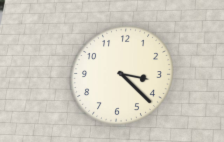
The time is 3:22
